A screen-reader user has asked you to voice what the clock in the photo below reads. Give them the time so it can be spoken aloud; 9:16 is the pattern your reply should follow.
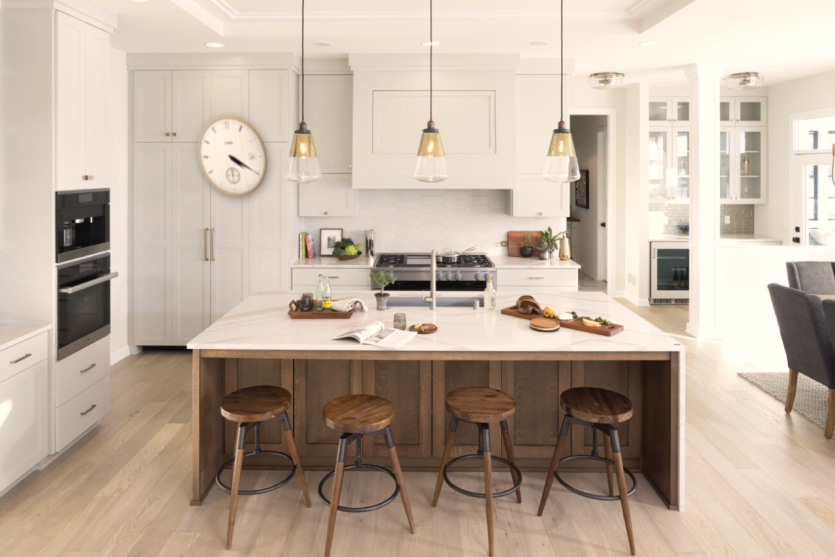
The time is 4:20
